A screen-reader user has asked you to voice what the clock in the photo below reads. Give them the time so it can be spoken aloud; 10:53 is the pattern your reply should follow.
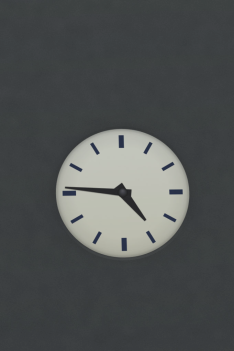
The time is 4:46
